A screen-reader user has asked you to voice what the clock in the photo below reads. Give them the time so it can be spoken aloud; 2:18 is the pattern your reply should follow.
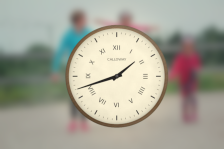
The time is 1:42
